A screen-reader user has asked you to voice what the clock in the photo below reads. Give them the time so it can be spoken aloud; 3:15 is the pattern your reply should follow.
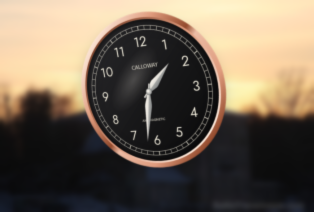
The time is 1:32
